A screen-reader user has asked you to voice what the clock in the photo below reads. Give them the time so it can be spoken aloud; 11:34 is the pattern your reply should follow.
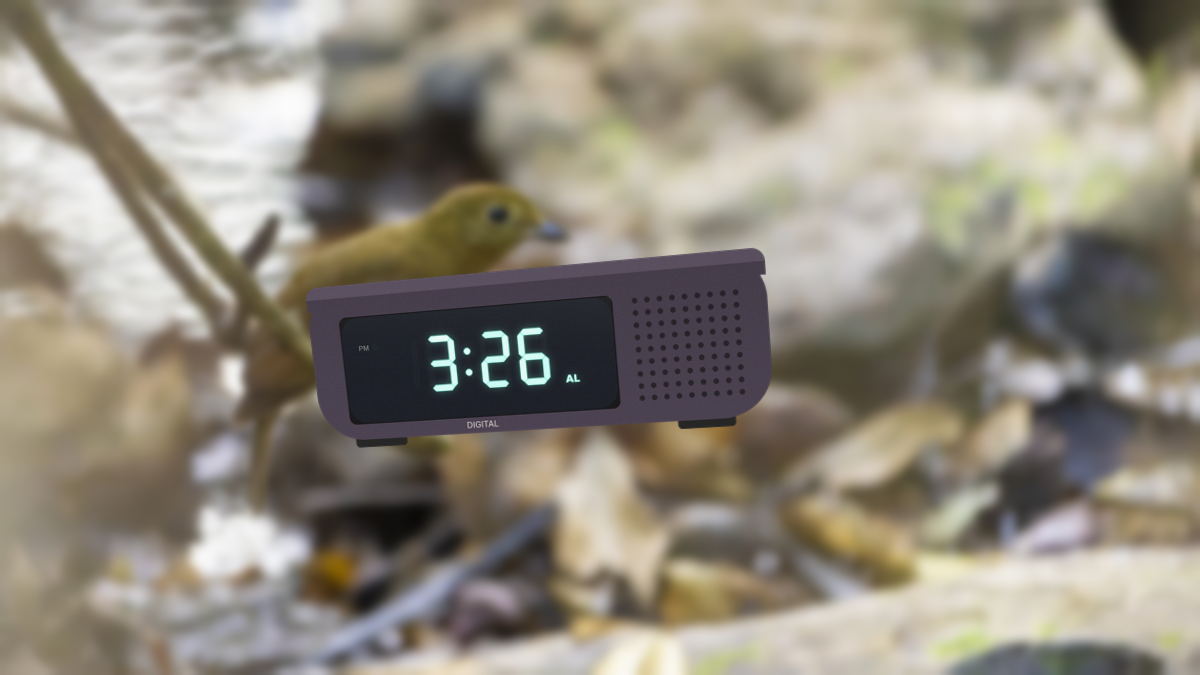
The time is 3:26
